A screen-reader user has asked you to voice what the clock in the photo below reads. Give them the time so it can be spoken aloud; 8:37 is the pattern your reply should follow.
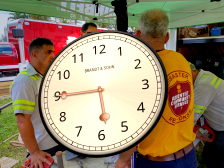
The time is 5:45
